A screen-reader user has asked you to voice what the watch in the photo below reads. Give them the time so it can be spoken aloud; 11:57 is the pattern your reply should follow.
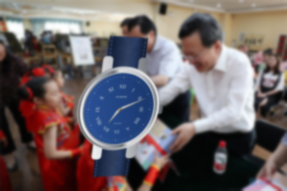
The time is 7:11
